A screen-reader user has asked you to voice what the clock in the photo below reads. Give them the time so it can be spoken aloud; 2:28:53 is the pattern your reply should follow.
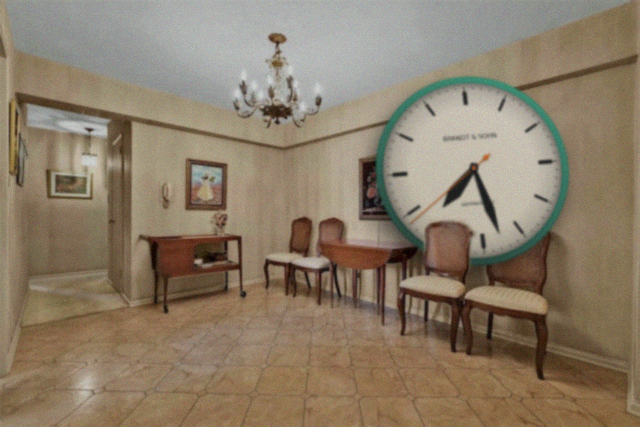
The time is 7:27:39
